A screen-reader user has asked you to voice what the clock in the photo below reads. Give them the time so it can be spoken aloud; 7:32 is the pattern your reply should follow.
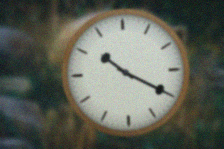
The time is 10:20
